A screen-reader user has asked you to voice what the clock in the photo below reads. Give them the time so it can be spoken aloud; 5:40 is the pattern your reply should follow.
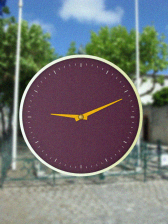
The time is 9:11
